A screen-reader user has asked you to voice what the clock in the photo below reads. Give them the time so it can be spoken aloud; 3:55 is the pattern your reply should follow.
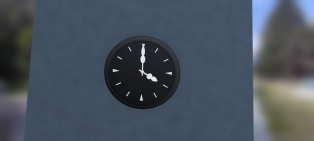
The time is 4:00
